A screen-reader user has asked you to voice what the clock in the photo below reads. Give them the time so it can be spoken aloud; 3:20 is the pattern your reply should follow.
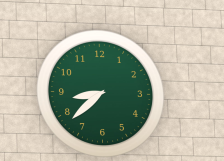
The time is 8:38
